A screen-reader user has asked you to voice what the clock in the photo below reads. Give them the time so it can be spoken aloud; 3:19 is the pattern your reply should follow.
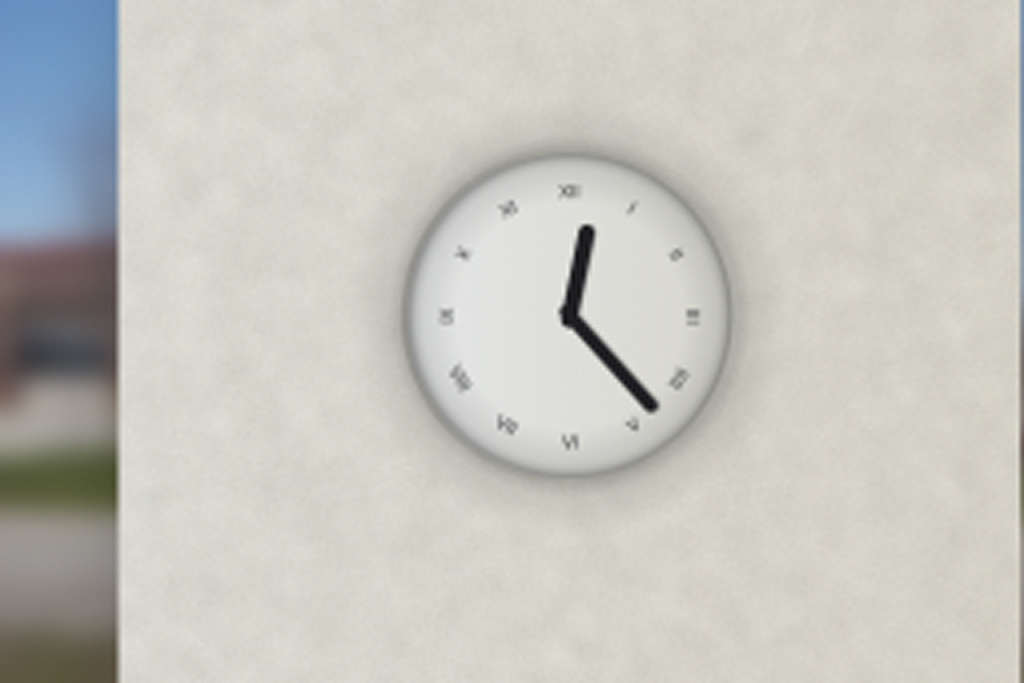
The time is 12:23
